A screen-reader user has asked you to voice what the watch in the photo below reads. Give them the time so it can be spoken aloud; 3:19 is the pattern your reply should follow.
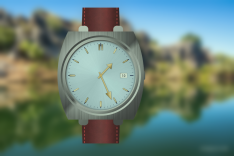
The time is 1:26
